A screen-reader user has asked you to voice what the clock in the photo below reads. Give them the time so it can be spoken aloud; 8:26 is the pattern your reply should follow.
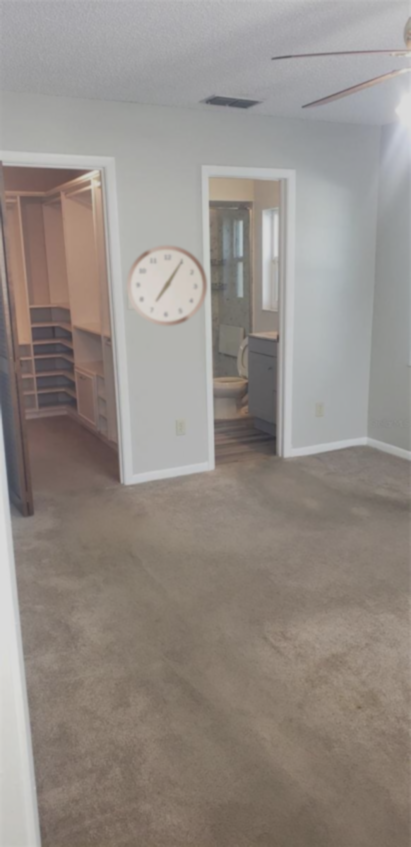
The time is 7:05
